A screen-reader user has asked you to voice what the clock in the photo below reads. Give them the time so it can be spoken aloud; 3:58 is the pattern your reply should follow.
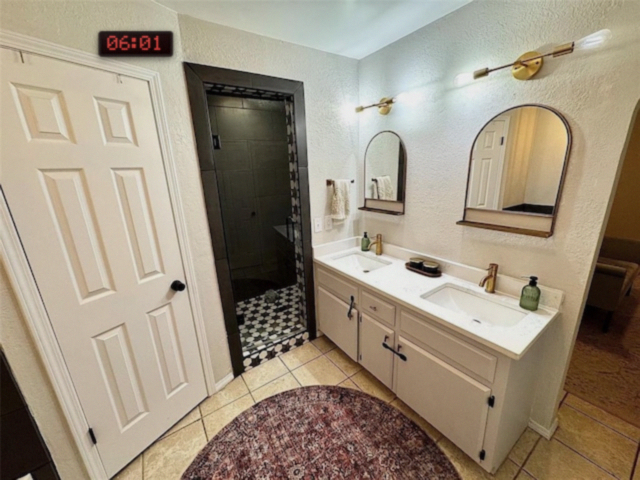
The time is 6:01
